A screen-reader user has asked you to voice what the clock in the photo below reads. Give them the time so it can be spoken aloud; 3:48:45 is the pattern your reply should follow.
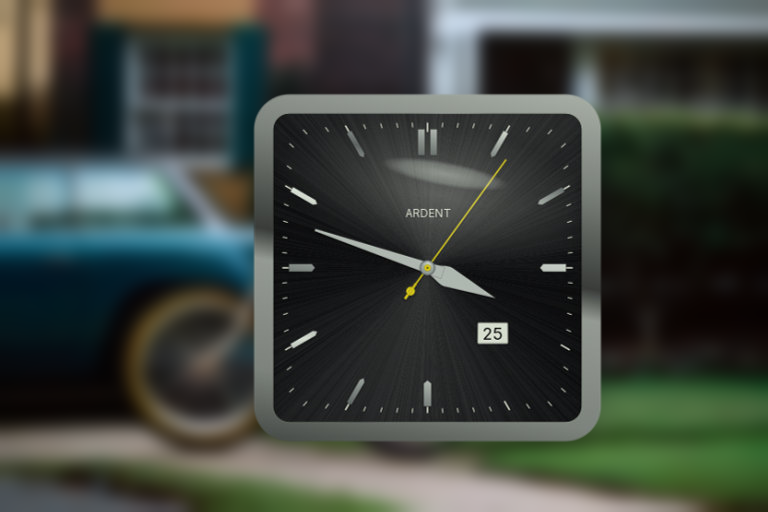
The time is 3:48:06
